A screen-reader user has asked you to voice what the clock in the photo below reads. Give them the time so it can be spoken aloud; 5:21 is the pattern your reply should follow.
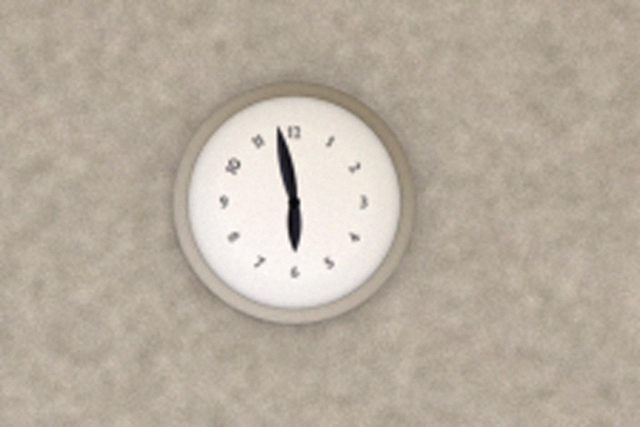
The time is 5:58
